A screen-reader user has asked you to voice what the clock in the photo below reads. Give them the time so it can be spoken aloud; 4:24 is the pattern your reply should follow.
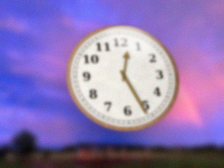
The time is 12:26
